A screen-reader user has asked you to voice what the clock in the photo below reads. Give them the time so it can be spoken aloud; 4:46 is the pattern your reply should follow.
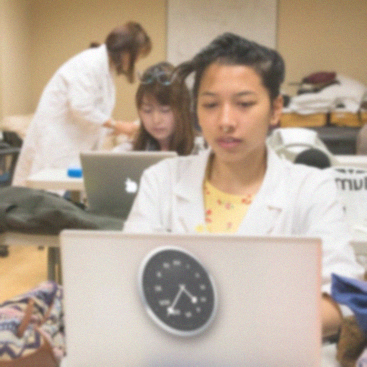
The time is 4:37
